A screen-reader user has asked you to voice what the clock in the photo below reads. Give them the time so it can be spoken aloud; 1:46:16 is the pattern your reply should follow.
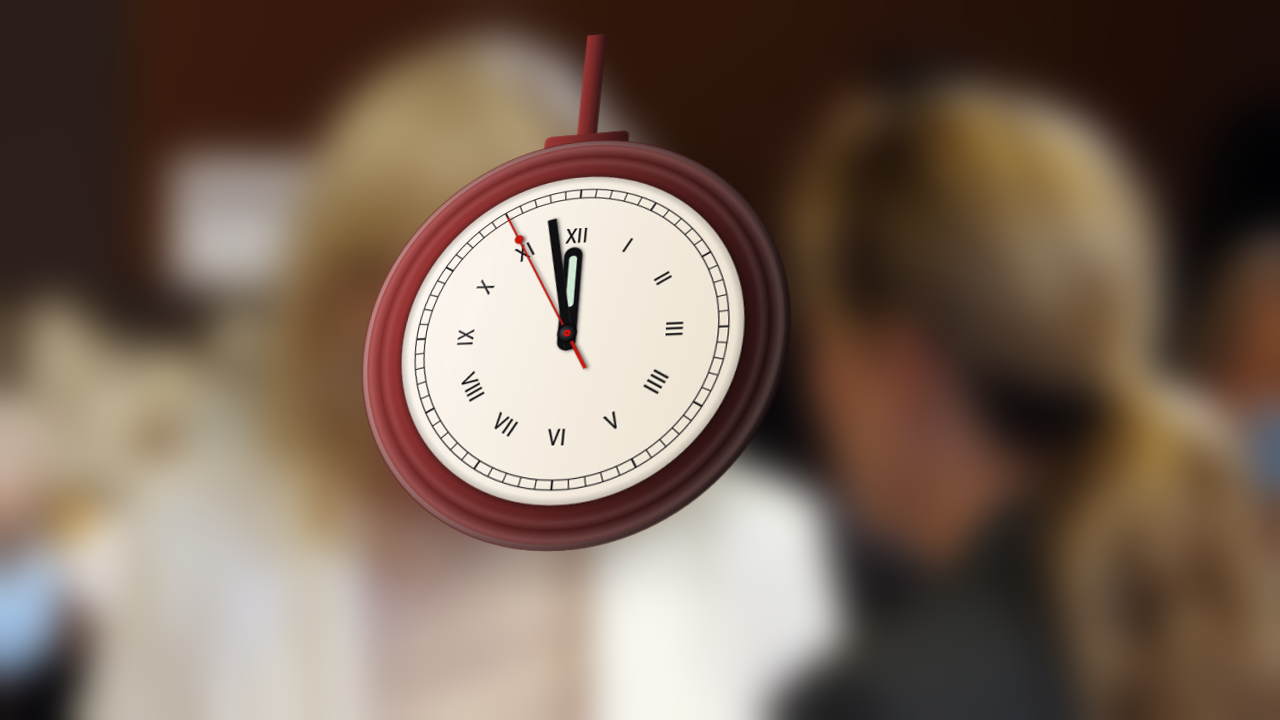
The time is 11:57:55
